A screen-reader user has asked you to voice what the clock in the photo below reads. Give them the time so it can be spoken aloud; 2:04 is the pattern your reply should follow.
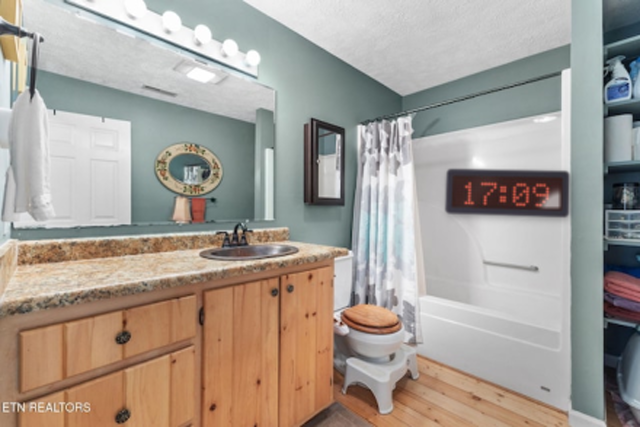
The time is 17:09
